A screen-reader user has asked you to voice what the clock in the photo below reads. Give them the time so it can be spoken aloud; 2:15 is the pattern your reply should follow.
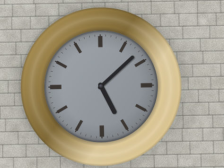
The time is 5:08
